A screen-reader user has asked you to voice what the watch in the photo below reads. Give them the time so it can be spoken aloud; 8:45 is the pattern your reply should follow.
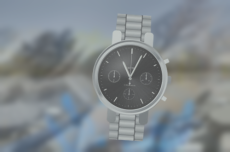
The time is 11:04
